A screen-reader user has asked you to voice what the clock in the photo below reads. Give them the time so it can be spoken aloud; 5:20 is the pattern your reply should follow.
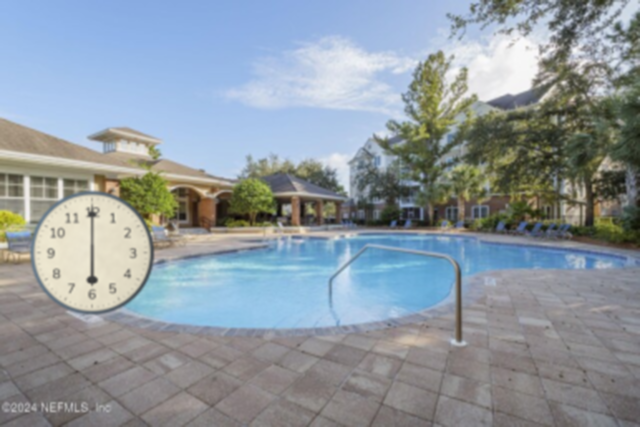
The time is 6:00
